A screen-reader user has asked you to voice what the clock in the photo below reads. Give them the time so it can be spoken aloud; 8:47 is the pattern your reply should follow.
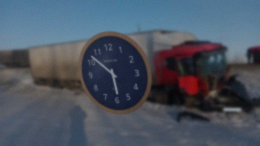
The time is 5:52
